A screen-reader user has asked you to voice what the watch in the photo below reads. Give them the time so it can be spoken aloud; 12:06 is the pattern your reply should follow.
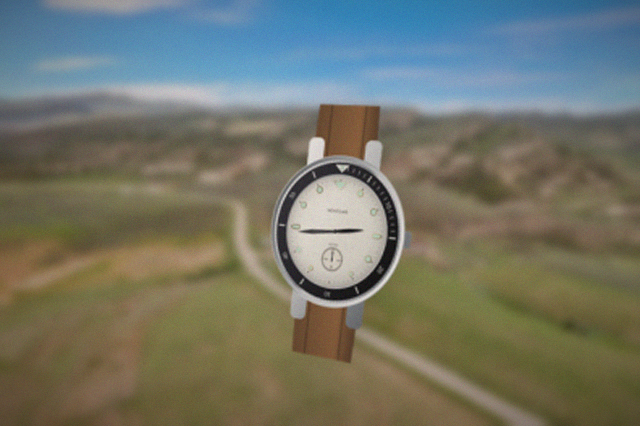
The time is 2:44
